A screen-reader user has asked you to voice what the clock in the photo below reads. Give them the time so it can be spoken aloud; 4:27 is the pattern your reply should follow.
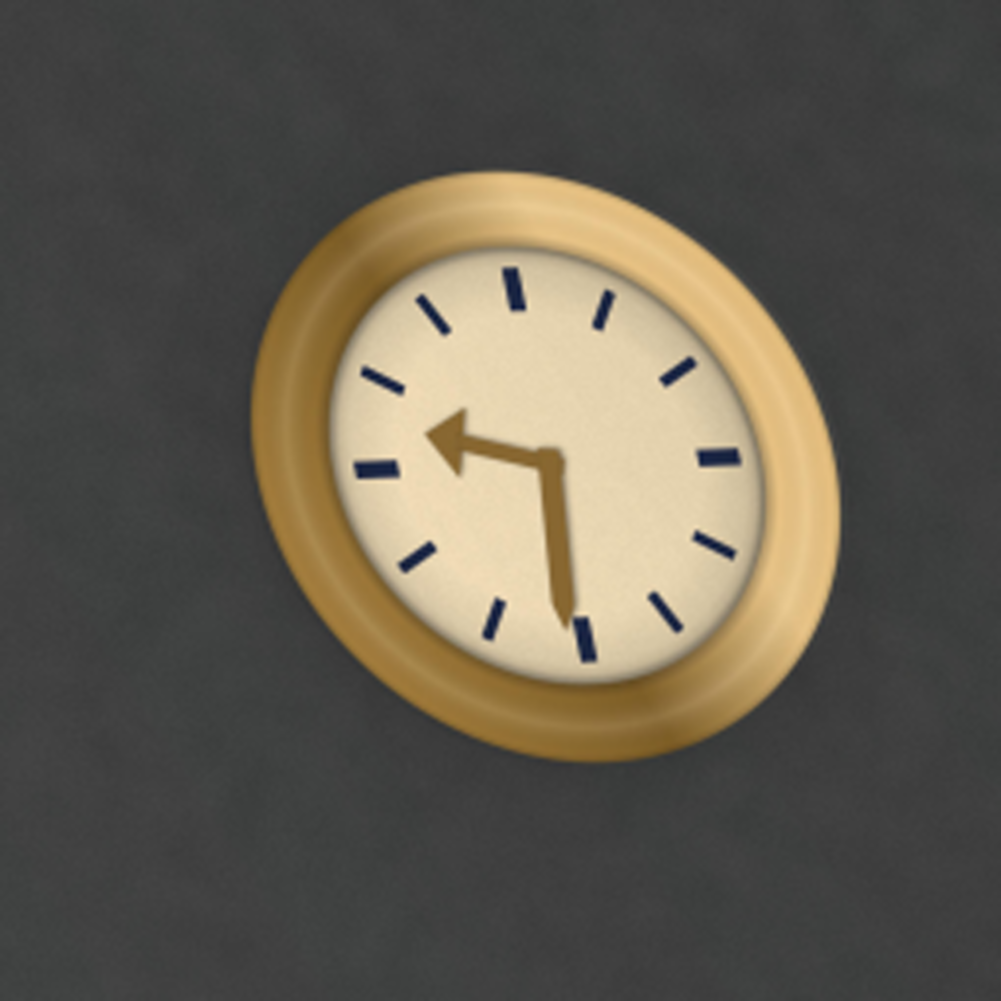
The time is 9:31
